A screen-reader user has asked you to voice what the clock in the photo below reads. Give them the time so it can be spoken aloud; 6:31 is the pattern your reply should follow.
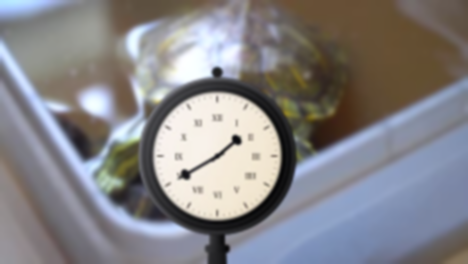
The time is 1:40
